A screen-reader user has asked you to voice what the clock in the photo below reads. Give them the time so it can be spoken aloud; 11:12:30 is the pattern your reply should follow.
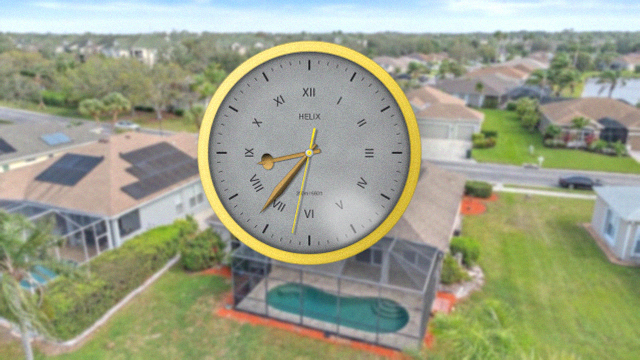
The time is 8:36:32
